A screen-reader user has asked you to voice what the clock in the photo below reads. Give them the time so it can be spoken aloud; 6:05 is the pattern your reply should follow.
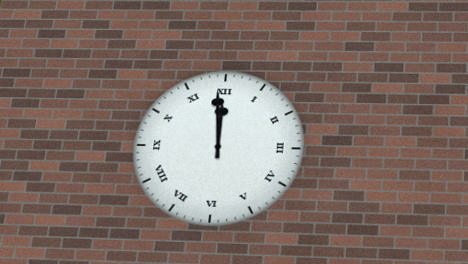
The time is 11:59
